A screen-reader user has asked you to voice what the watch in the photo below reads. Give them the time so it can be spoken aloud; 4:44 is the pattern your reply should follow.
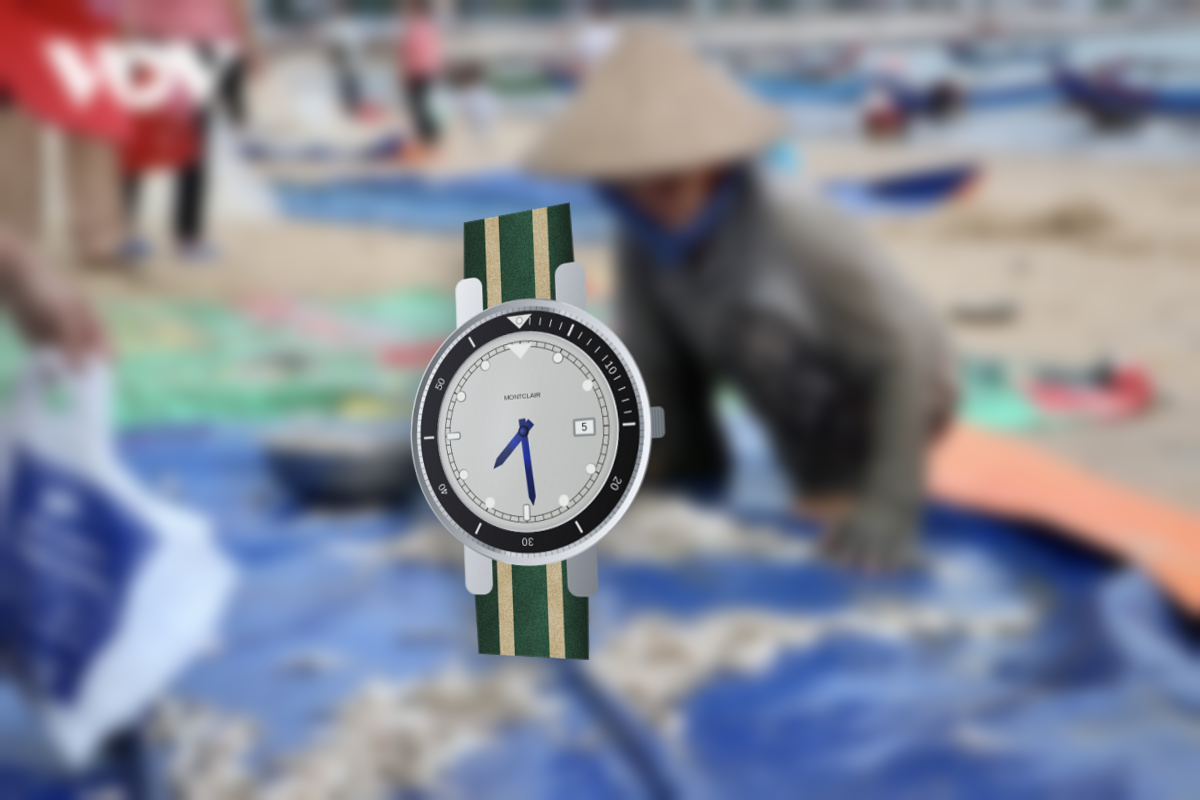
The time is 7:29
